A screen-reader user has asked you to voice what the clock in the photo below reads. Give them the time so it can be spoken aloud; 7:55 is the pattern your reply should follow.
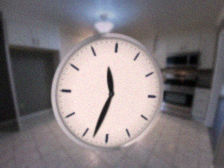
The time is 11:33
